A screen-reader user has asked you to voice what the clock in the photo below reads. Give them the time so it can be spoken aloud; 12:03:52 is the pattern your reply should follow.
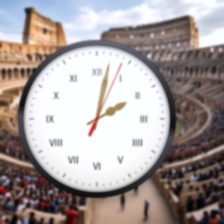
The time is 2:02:04
